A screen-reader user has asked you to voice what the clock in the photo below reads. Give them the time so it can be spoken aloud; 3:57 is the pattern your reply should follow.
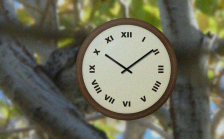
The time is 10:09
